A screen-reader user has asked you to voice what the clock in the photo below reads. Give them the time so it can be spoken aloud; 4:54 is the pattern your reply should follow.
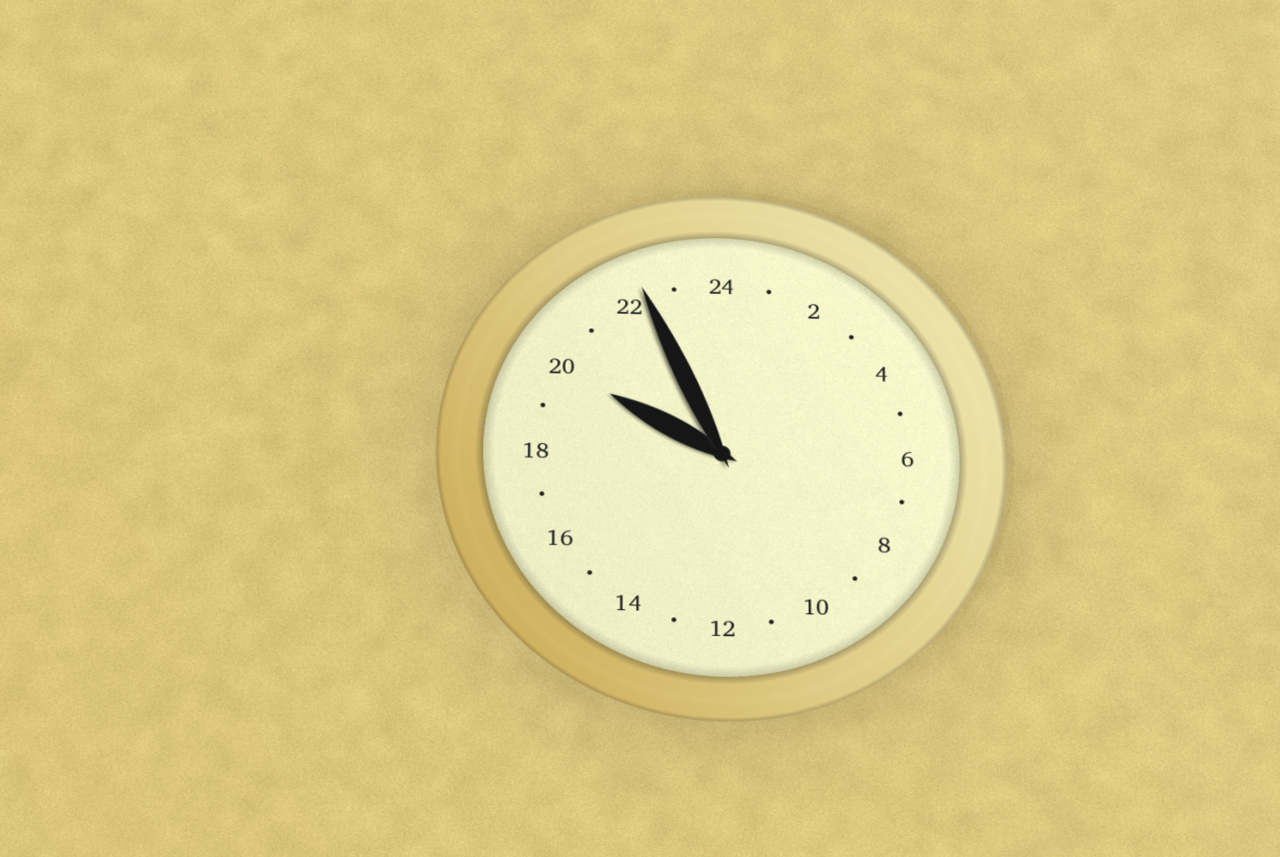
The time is 19:56
